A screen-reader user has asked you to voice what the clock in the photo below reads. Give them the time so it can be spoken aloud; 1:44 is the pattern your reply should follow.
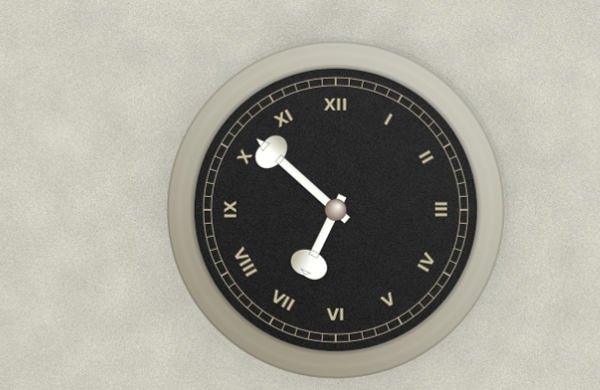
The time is 6:52
